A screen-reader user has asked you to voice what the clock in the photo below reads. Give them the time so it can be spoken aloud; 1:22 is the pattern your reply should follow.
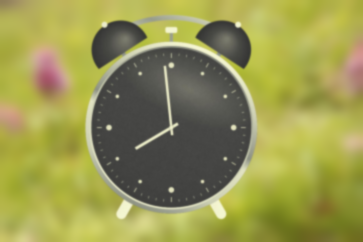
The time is 7:59
